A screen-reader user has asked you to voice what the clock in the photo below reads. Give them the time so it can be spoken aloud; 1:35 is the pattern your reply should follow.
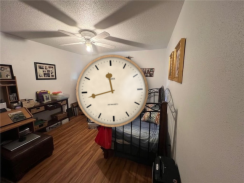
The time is 11:43
